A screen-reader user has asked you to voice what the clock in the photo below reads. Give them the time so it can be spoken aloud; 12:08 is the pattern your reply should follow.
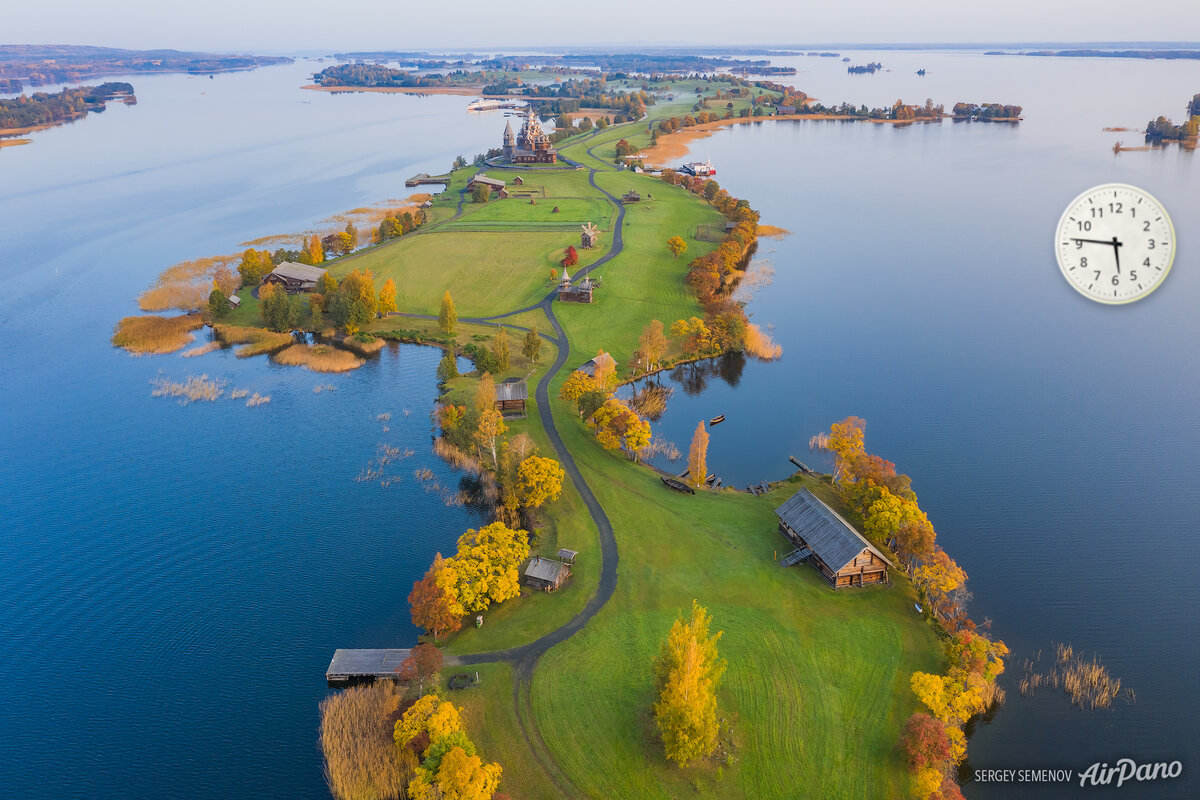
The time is 5:46
